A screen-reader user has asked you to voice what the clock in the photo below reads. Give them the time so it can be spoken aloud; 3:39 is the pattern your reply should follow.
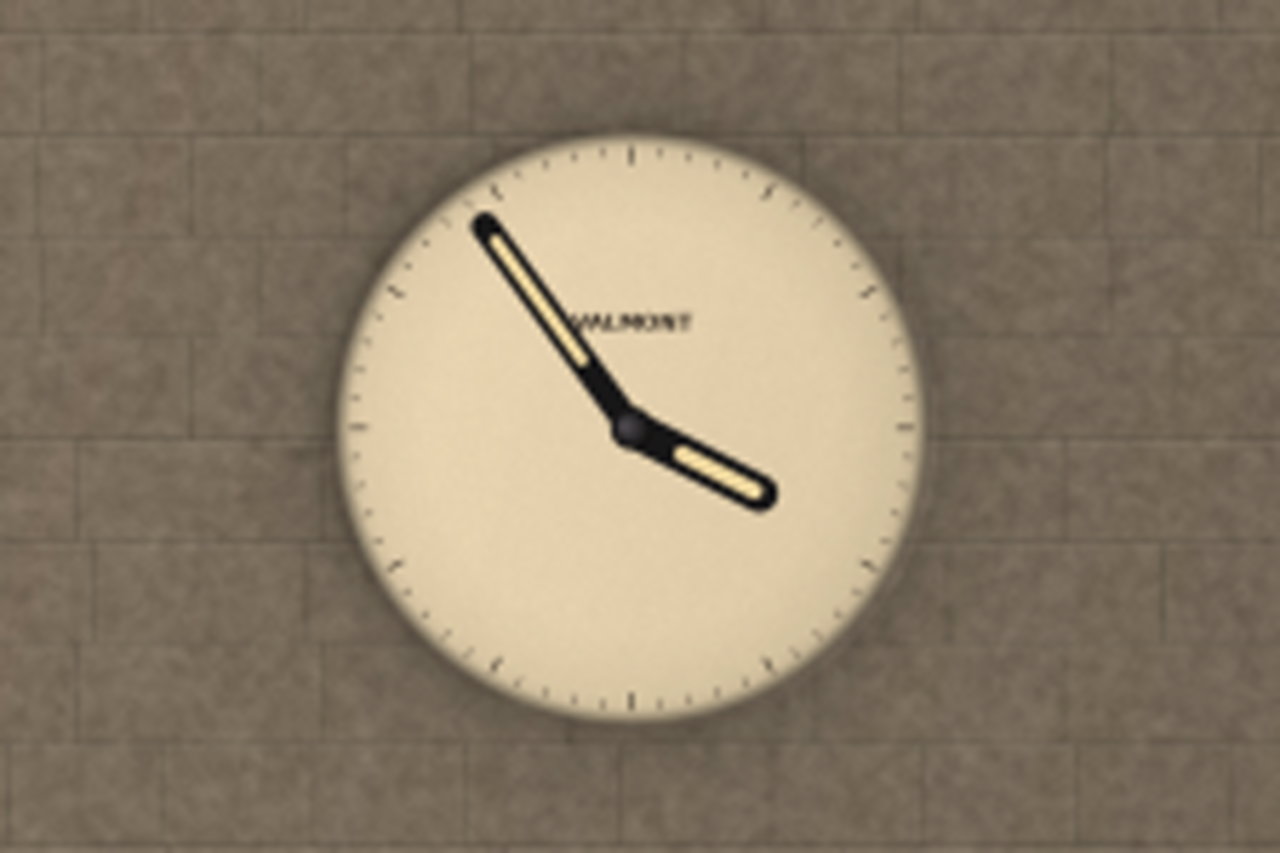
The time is 3:54
